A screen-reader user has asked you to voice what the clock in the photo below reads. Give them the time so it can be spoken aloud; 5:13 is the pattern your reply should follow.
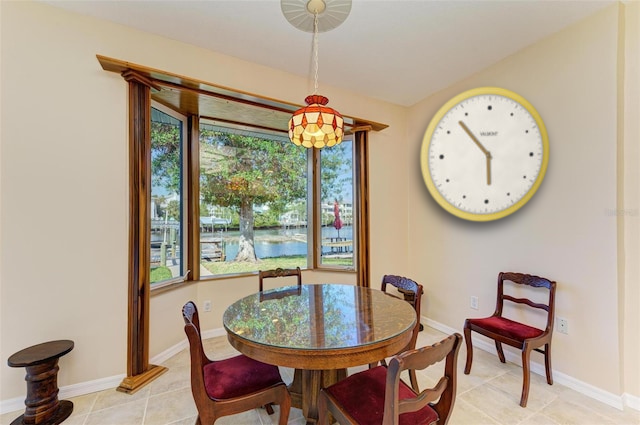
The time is 5:53
